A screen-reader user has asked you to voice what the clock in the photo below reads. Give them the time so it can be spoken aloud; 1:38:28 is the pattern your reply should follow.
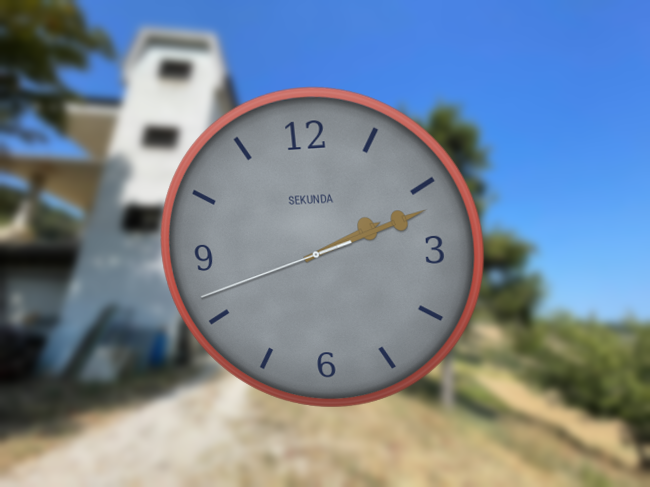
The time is 2:11:42
